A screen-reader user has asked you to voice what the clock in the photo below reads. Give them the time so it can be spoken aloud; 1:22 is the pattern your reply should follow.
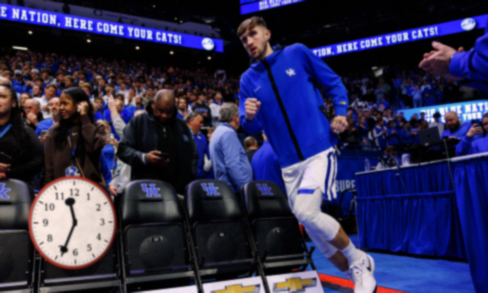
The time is 11:34
